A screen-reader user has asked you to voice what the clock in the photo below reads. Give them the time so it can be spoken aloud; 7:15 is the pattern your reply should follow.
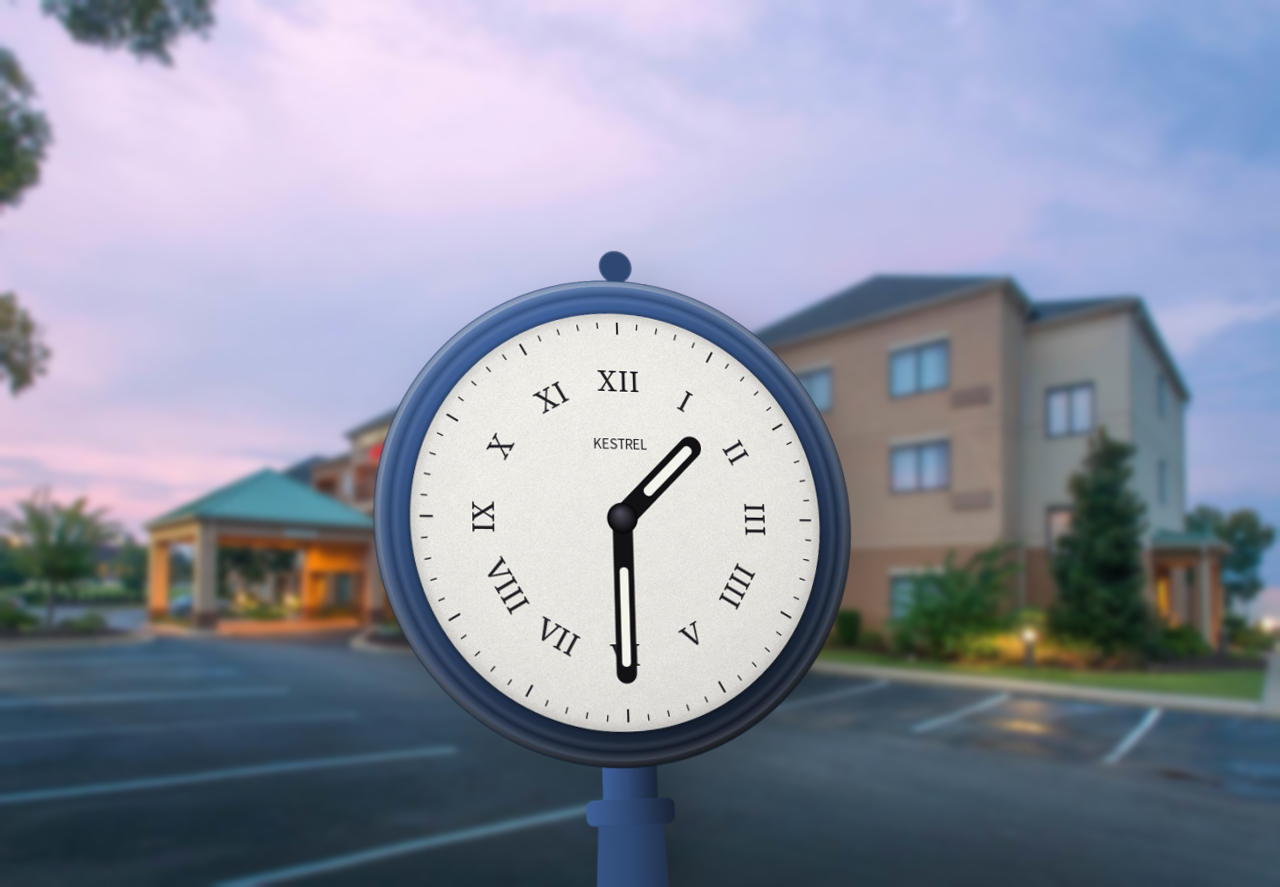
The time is 1:30
